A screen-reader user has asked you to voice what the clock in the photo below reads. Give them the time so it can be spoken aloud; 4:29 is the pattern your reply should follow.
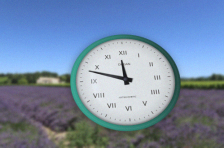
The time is 11:48
